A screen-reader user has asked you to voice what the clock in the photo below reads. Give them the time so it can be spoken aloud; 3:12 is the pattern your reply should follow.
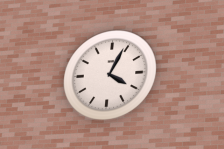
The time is 4:04
